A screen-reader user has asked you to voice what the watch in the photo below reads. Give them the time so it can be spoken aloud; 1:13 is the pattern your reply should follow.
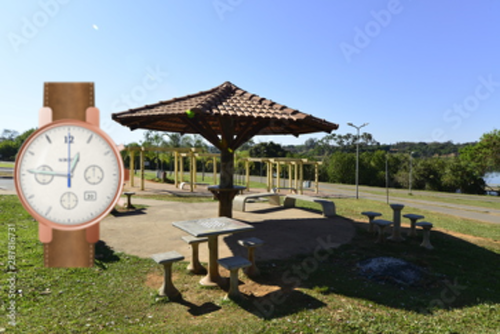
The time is 12:46
